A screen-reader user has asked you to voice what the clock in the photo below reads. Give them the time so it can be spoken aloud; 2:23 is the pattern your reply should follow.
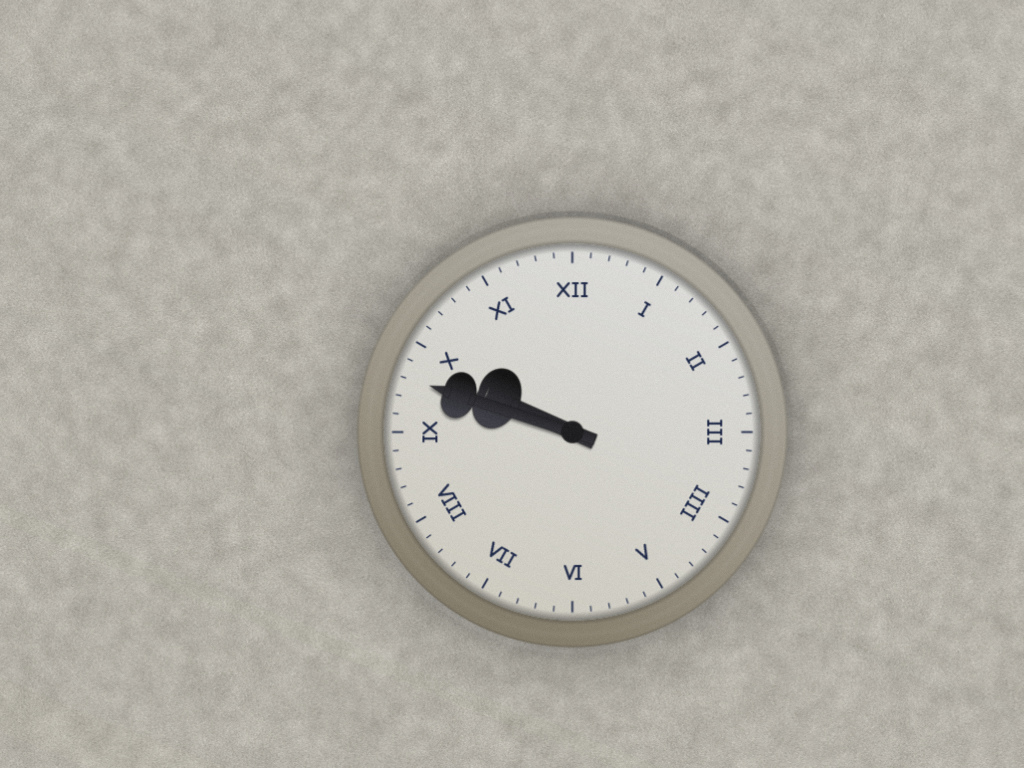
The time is 9:48
